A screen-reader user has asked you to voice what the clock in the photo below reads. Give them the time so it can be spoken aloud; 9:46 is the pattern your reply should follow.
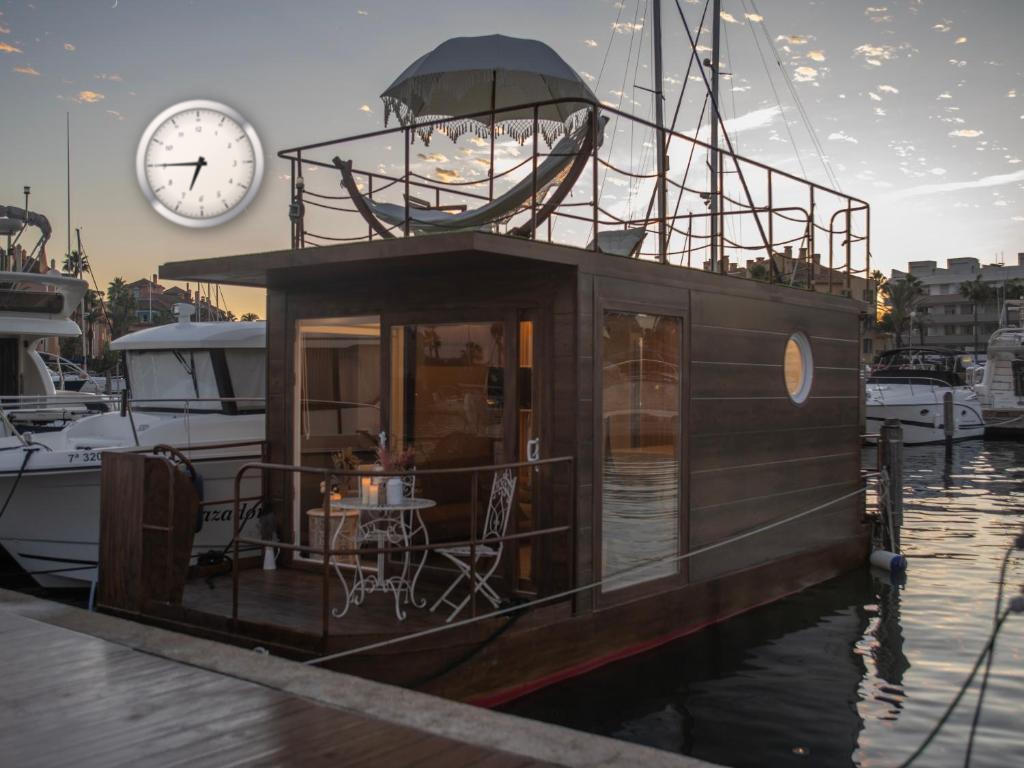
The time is 6:45
